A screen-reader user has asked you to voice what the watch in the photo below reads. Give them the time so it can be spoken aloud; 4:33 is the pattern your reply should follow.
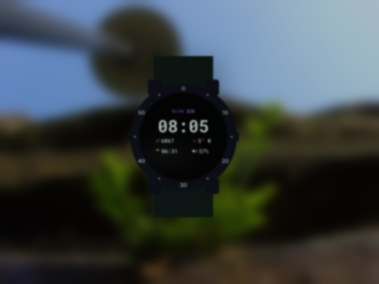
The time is 8:05
